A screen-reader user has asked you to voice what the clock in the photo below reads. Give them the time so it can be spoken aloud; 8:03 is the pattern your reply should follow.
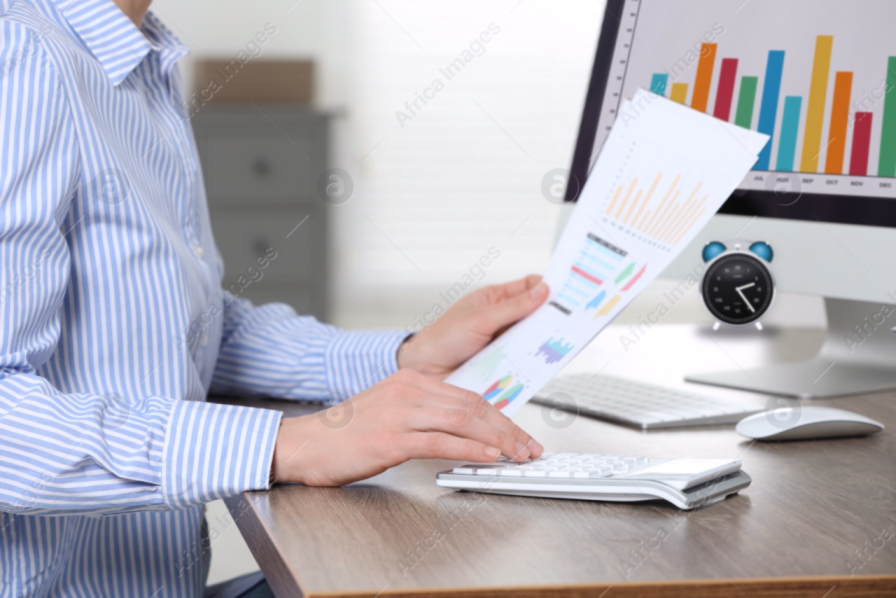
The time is 2:24
